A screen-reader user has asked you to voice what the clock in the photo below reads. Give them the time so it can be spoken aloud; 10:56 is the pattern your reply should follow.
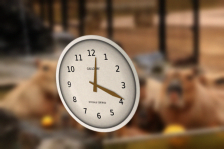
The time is 12:19
